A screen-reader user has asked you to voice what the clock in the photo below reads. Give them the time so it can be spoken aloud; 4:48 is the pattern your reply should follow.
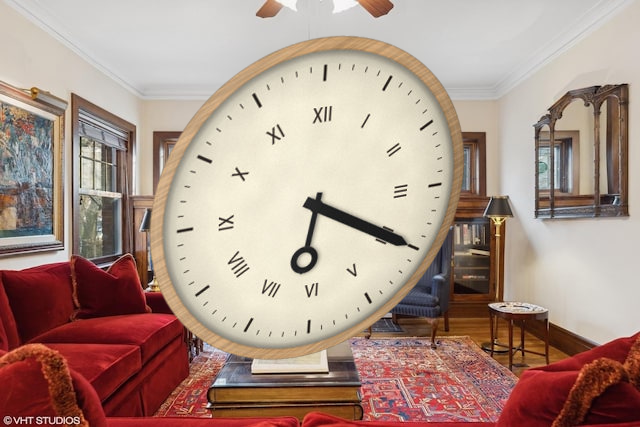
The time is 6:20
